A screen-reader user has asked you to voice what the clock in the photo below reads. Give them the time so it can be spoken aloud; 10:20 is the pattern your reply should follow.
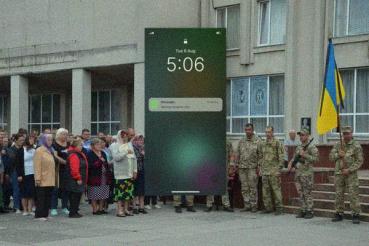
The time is 5:06
